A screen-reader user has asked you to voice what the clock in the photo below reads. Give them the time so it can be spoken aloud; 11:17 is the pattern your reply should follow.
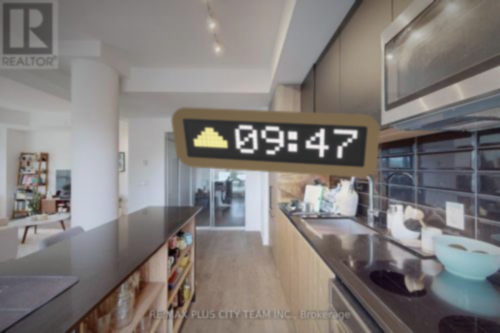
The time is 9:47
